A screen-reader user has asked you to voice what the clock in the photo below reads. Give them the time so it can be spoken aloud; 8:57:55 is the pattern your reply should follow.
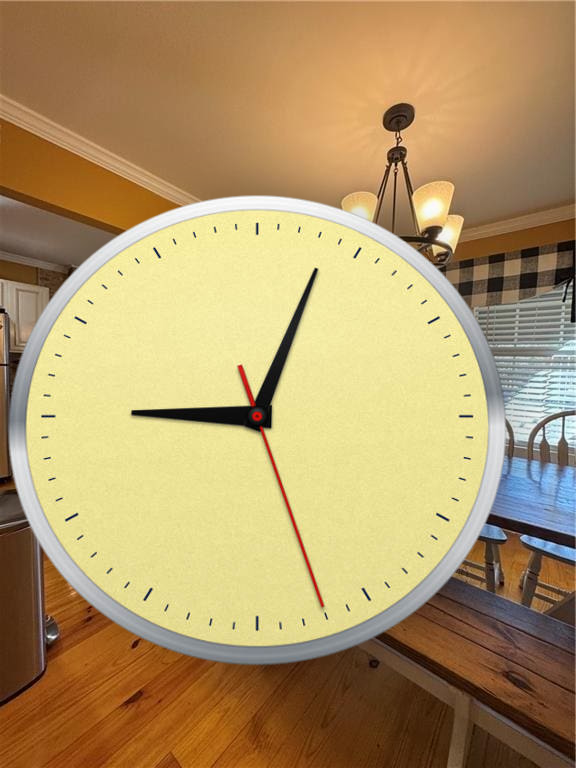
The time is 9:03:27
